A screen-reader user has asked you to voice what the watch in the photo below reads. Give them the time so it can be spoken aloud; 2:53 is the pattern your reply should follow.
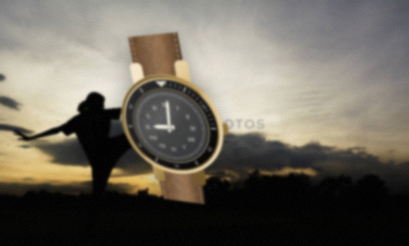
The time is 9:01
